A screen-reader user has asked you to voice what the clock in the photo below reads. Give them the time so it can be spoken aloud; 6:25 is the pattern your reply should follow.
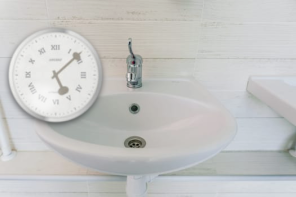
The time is 5:08
